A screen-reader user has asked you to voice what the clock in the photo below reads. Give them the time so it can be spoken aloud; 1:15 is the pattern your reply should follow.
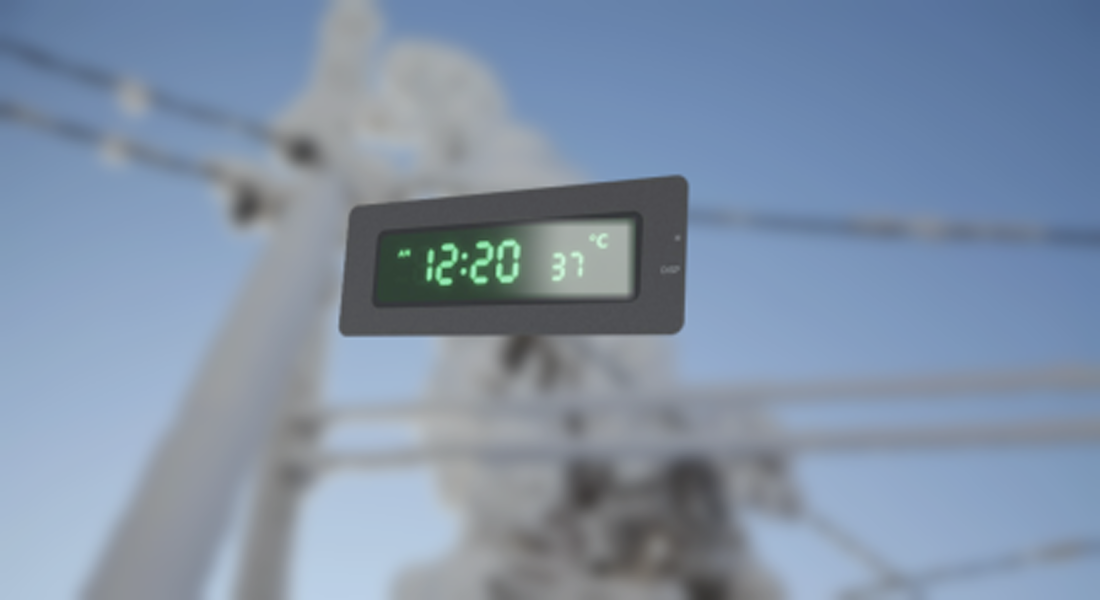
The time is 12:20
